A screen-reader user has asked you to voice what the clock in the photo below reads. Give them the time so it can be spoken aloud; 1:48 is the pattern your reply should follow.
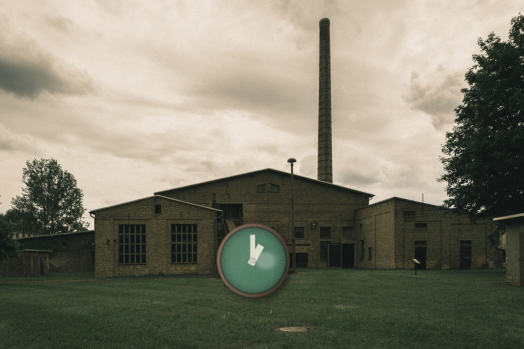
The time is 1:00
